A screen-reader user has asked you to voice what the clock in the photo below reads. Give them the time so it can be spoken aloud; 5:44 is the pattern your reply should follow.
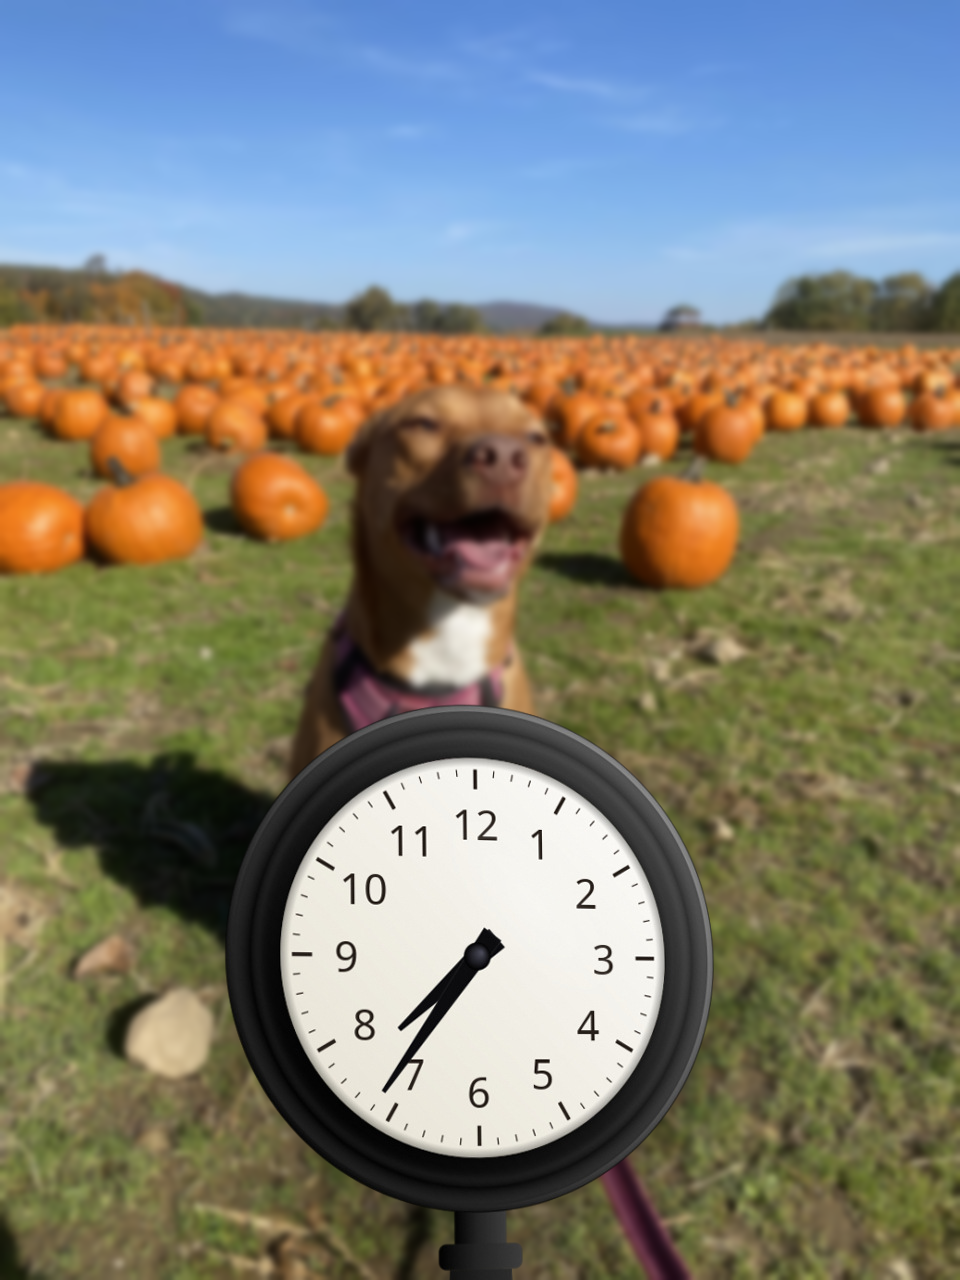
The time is 7:36
